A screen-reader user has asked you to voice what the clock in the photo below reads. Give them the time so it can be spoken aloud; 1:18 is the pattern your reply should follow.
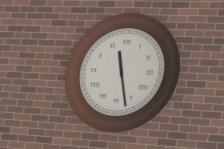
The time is 11:27
